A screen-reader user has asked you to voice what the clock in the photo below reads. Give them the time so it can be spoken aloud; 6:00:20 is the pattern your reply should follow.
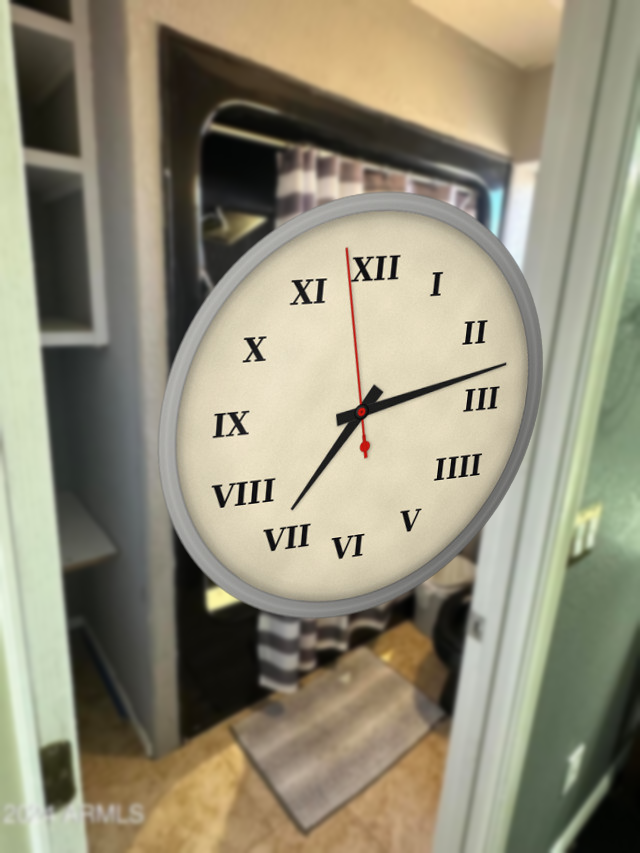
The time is 7:12:58
